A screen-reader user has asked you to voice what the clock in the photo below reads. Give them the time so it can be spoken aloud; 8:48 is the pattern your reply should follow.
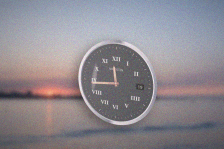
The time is 11:44
